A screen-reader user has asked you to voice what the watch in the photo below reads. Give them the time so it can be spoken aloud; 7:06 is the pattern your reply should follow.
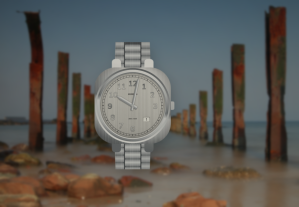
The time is 10:02
